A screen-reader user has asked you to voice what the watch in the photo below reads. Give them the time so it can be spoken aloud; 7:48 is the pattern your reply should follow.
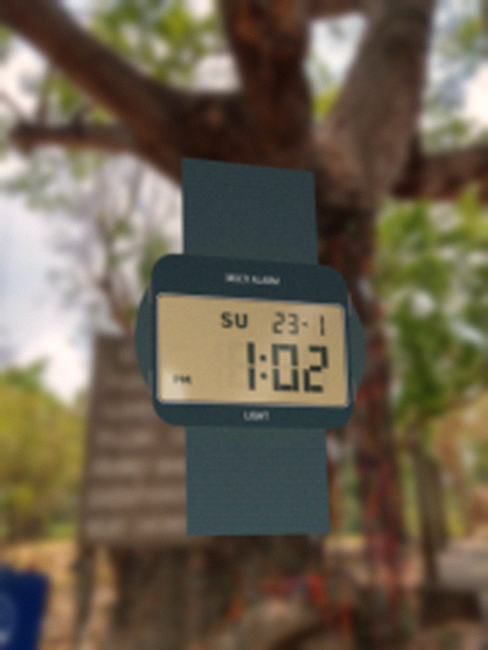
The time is 1:02
